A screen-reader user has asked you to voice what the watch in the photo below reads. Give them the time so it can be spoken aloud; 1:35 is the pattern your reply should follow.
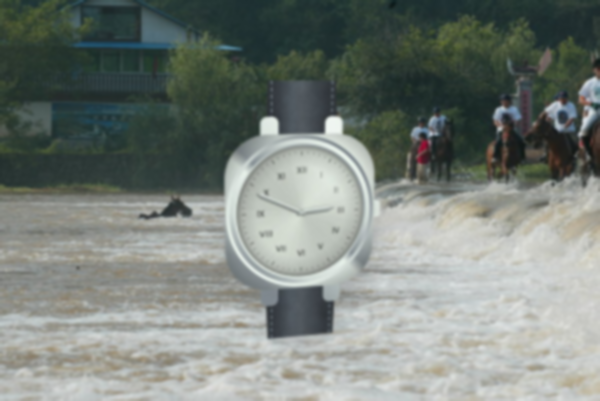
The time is 2:49
